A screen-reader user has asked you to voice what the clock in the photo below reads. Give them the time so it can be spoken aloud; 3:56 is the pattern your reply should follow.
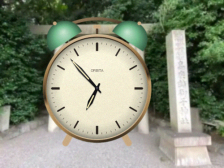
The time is 6:53
